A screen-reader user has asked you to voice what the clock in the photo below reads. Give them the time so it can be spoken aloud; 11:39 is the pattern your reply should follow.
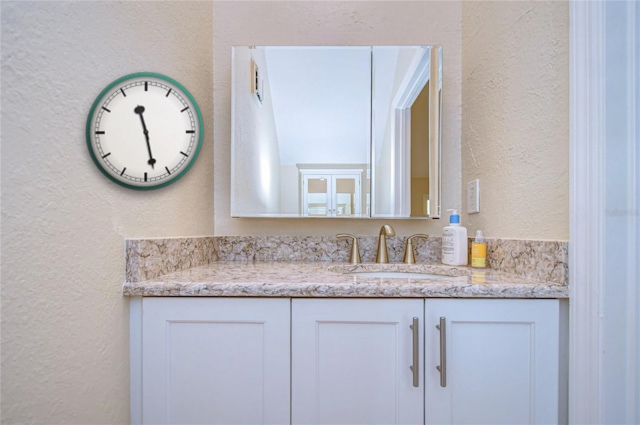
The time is 11:28
